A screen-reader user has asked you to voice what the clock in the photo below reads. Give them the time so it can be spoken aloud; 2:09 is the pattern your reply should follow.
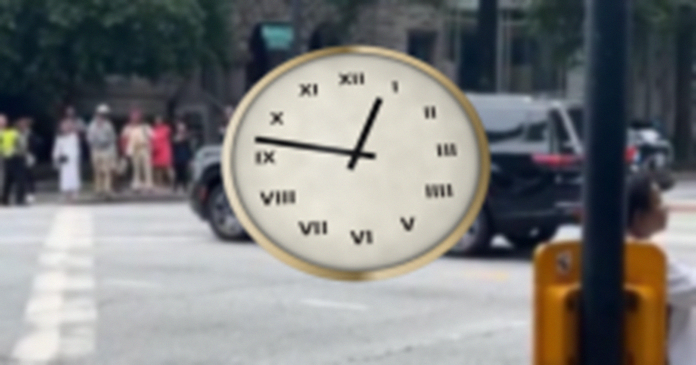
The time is 12:47
